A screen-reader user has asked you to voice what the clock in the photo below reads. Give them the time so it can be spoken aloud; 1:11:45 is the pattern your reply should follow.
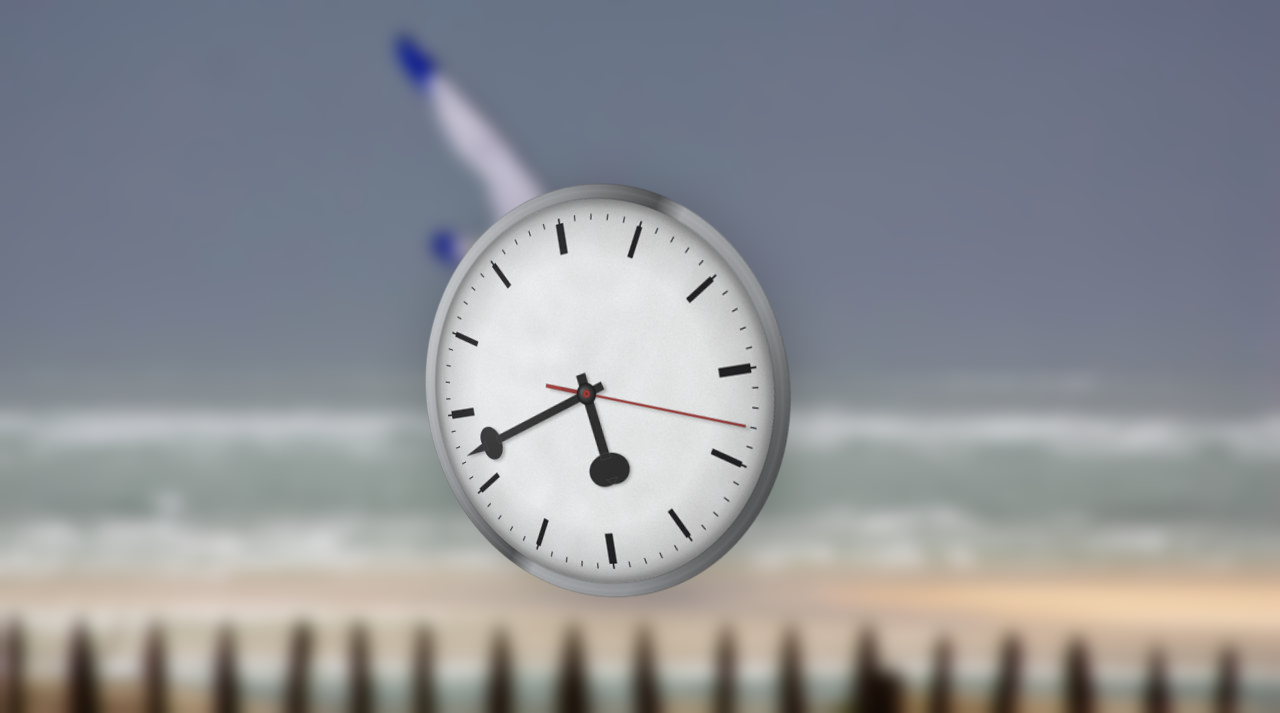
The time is 5:42:18
